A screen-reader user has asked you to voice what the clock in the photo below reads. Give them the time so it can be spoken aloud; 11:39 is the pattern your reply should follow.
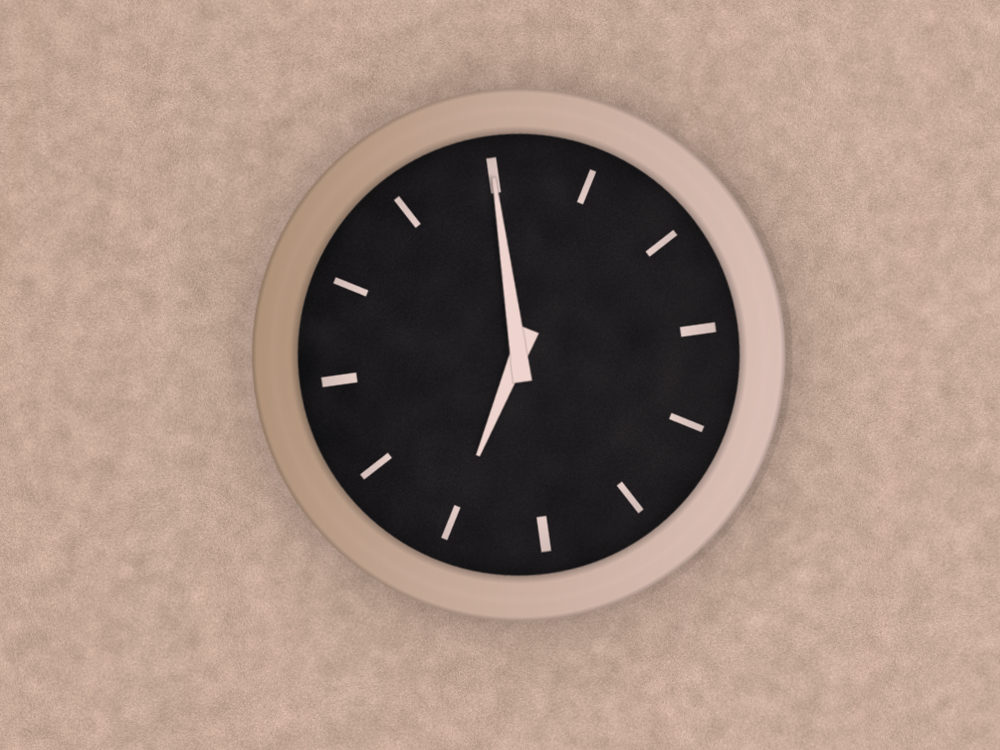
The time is 7:00
